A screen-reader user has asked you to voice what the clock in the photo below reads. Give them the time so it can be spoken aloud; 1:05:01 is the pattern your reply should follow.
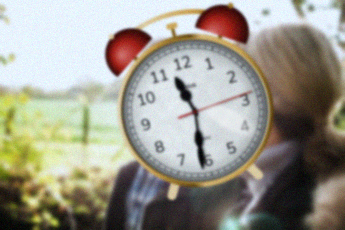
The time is 11:31:14
